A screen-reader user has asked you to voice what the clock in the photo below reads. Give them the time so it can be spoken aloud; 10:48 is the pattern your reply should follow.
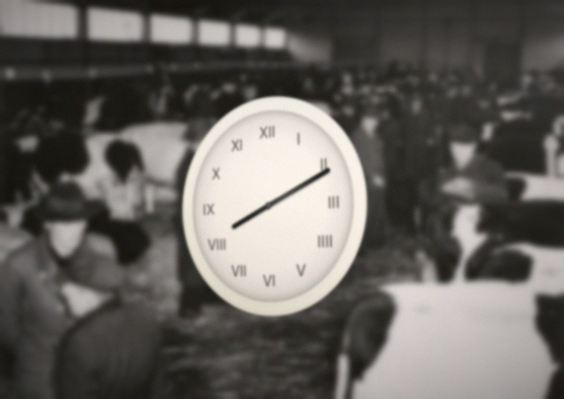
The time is 8:11
